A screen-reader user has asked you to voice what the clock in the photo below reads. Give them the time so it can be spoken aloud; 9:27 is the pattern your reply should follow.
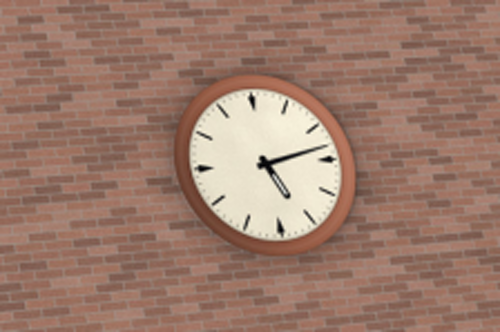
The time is 5:13
